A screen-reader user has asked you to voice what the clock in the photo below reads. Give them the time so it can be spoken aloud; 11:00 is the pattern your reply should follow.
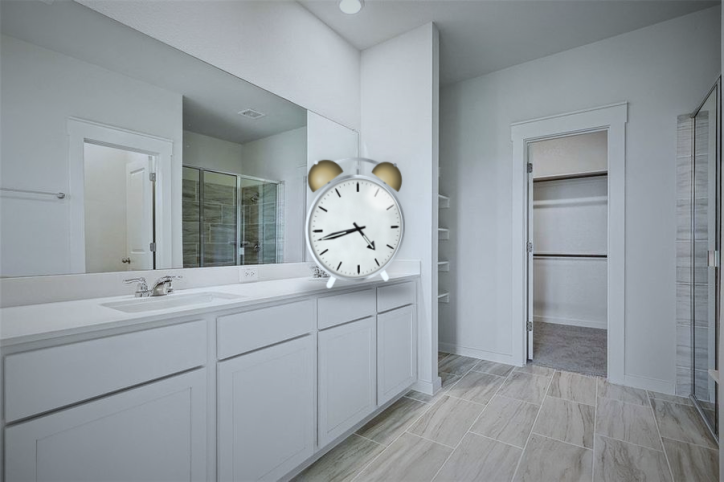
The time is 4:43
